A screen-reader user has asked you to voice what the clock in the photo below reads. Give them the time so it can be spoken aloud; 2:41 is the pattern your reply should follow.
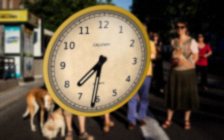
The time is 7:31
